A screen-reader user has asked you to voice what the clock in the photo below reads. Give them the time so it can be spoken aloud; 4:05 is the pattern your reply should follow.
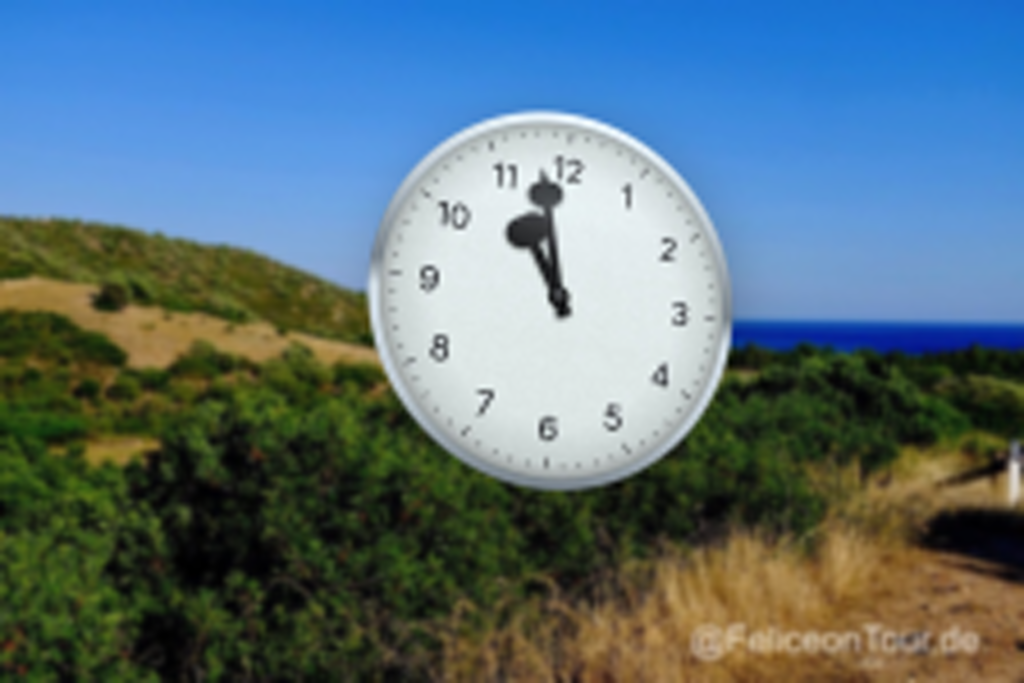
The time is 10:58
